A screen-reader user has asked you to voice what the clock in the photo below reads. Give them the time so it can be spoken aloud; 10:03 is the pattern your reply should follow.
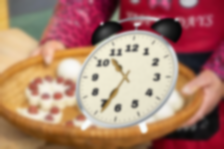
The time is 10:34
